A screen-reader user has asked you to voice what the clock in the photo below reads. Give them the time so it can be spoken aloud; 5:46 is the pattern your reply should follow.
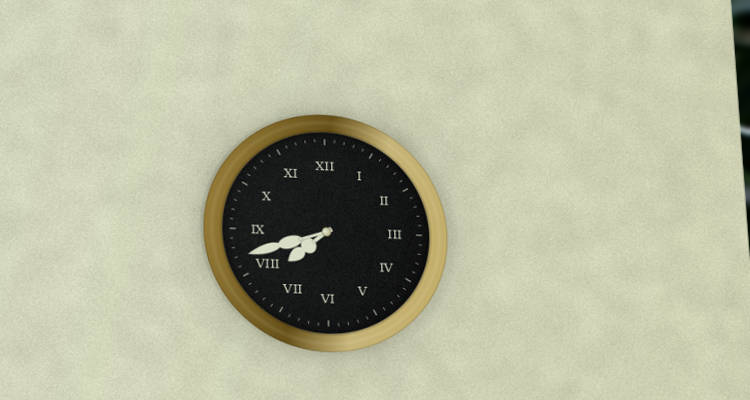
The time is 7:42
